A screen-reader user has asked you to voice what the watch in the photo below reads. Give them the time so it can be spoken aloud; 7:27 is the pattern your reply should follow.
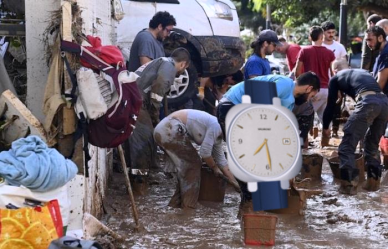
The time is 7:29
